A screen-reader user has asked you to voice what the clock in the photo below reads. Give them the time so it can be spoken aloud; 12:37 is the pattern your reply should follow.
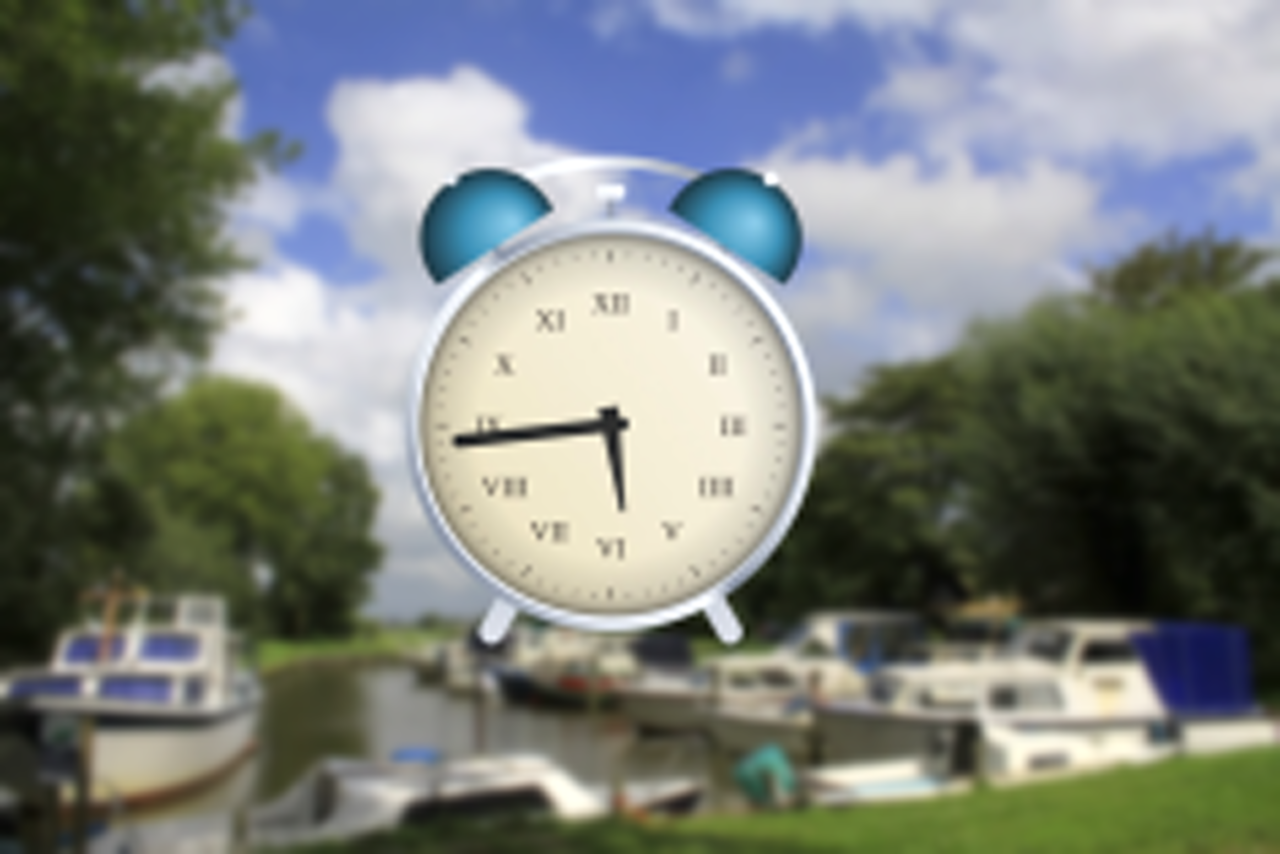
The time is 5:44
